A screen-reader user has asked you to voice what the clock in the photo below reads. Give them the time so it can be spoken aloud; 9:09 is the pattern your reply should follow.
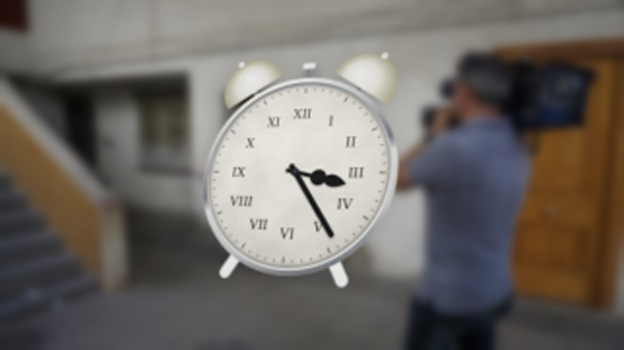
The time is 3:24
